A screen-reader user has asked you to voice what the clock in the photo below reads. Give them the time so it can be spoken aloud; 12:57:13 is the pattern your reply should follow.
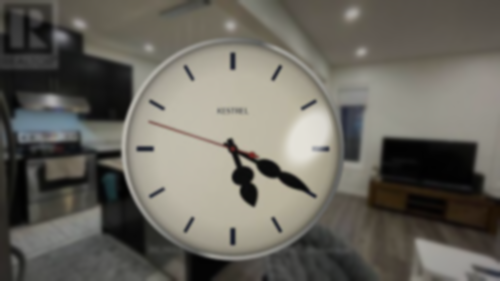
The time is 5:19:48
